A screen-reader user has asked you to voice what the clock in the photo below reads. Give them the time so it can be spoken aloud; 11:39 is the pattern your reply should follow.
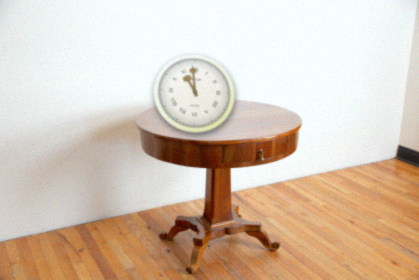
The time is 10:59
